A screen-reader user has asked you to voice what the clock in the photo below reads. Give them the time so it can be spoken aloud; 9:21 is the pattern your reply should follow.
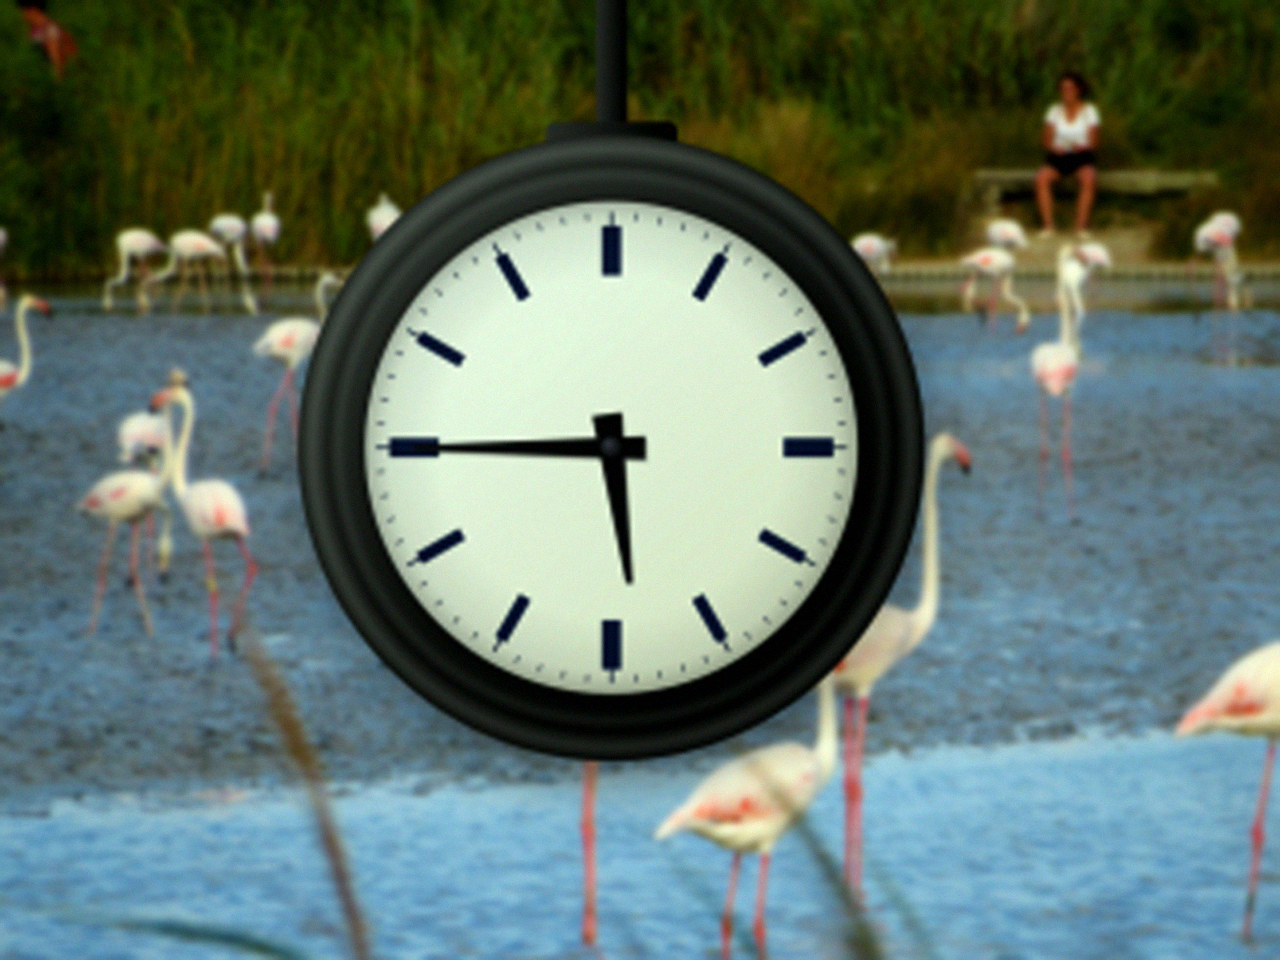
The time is 5:45
